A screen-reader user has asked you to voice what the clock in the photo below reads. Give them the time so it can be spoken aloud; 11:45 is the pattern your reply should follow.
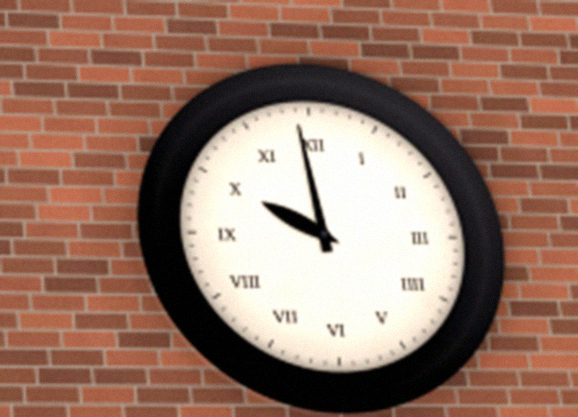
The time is 9:59
